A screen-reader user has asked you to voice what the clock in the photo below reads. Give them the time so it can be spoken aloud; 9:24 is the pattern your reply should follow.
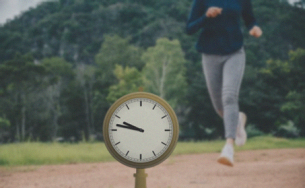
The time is 9:47
